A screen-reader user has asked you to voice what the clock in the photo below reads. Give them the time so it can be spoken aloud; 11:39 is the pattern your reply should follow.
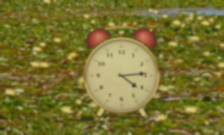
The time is 4:14
